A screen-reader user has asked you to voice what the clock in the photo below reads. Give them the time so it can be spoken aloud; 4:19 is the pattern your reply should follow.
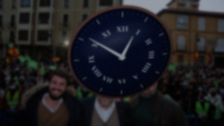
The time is 12:51
